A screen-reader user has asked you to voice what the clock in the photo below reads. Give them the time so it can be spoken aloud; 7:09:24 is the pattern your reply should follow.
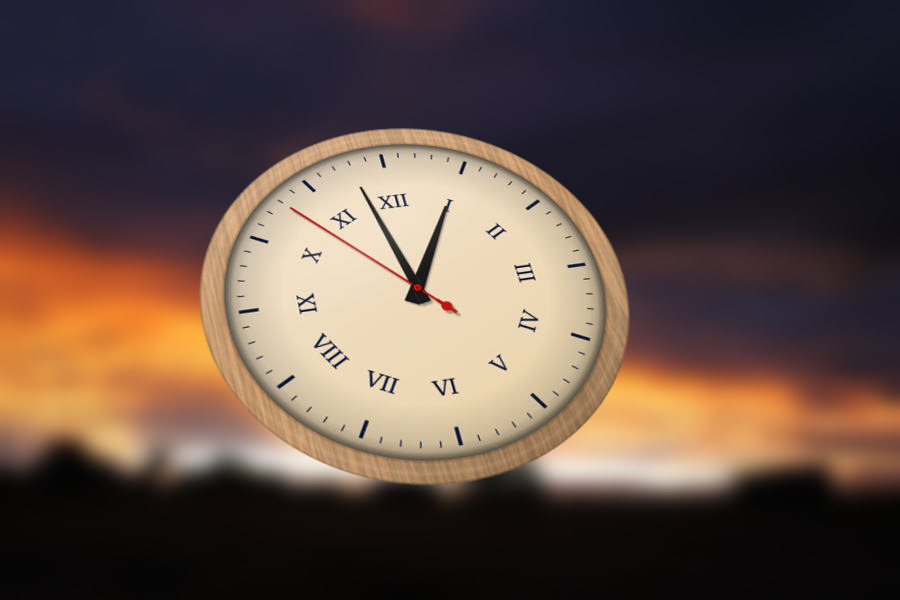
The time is 12:57:53
